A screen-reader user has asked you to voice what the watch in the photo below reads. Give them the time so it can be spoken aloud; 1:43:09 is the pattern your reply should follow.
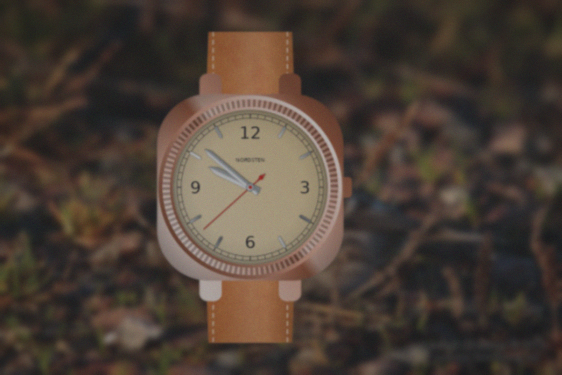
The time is 9:51:38
